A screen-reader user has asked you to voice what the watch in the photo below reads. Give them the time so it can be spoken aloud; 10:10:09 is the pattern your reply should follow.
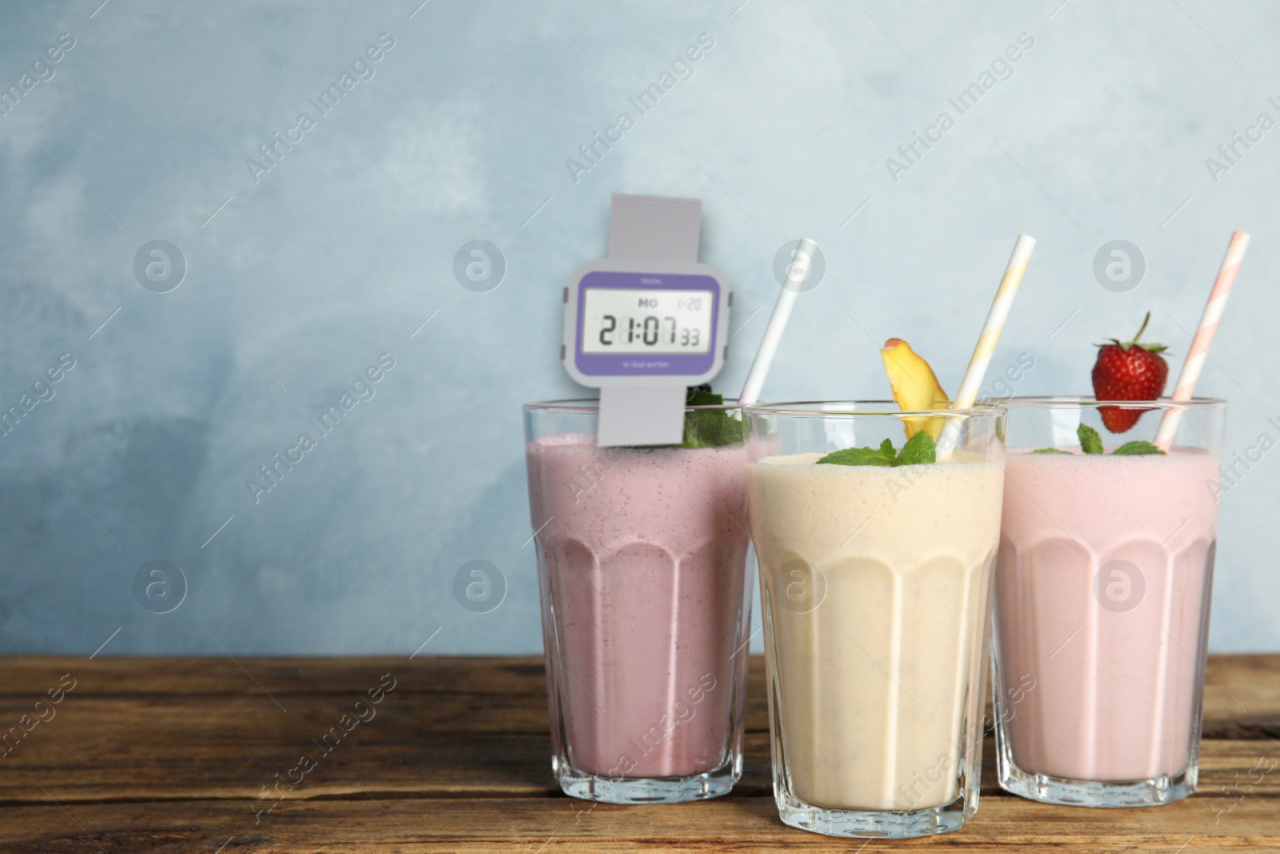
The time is 21:07:33
